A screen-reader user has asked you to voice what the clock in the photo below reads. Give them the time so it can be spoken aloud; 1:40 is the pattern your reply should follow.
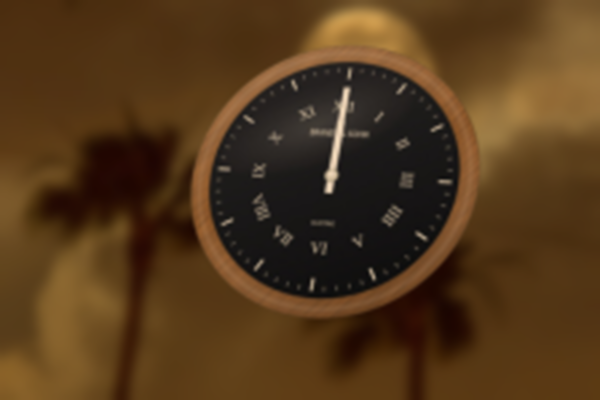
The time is 12:00
